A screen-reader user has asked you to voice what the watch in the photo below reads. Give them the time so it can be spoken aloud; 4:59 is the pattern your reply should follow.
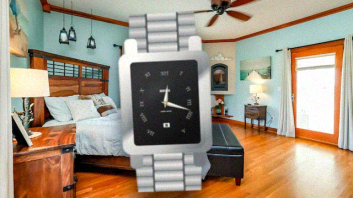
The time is 12:18
